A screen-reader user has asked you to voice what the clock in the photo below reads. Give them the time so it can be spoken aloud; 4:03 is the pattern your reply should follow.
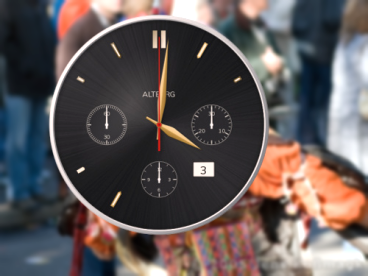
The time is 4:01
